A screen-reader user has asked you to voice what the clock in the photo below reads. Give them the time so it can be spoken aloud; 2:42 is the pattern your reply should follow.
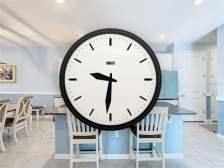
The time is 9:31
